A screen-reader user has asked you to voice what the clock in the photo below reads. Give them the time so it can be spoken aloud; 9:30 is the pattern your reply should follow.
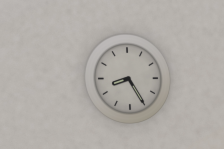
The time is 8:25
